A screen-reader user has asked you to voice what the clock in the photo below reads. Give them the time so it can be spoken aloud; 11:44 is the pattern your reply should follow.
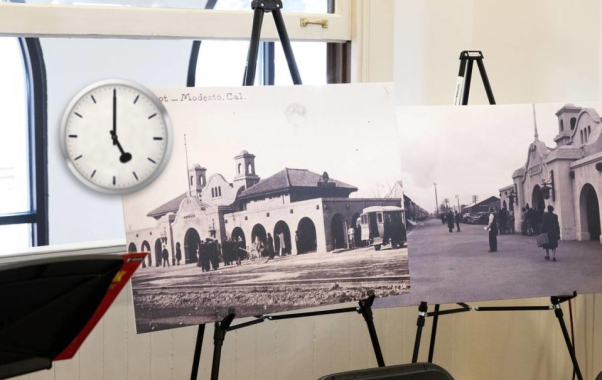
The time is 5:00
